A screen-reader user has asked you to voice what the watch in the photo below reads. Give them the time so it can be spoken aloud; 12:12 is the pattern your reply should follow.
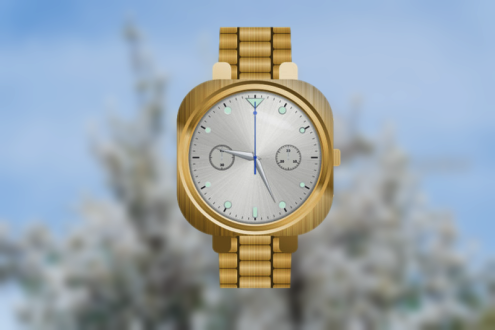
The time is 9:26
